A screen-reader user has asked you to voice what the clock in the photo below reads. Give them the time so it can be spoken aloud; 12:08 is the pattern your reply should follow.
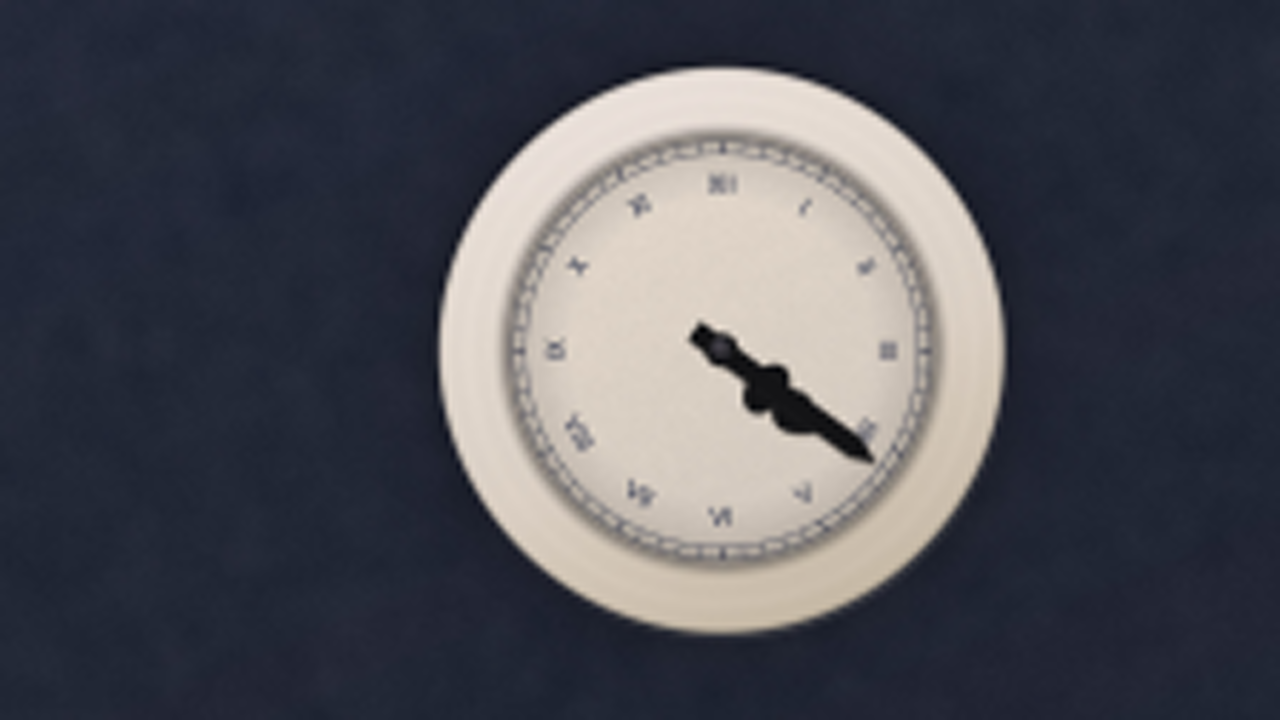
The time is 4:21
